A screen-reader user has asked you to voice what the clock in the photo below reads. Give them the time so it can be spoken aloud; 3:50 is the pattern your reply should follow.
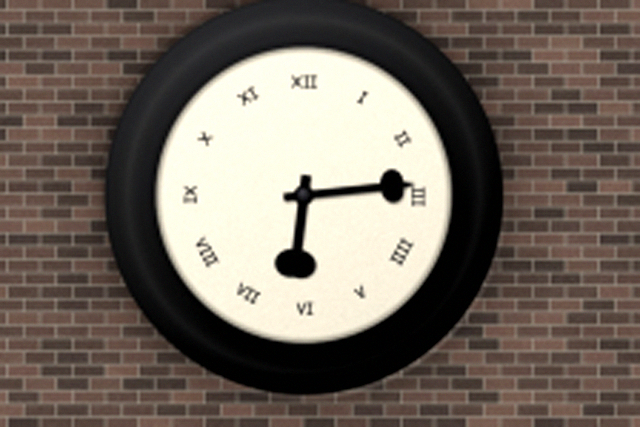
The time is 6:14
